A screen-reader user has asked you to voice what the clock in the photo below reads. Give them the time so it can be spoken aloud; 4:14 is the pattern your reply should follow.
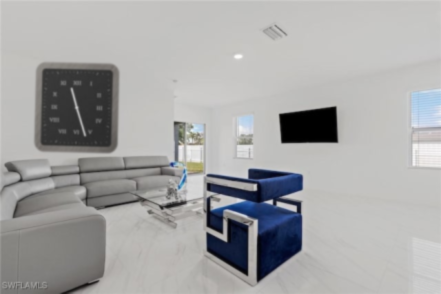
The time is 11:27
